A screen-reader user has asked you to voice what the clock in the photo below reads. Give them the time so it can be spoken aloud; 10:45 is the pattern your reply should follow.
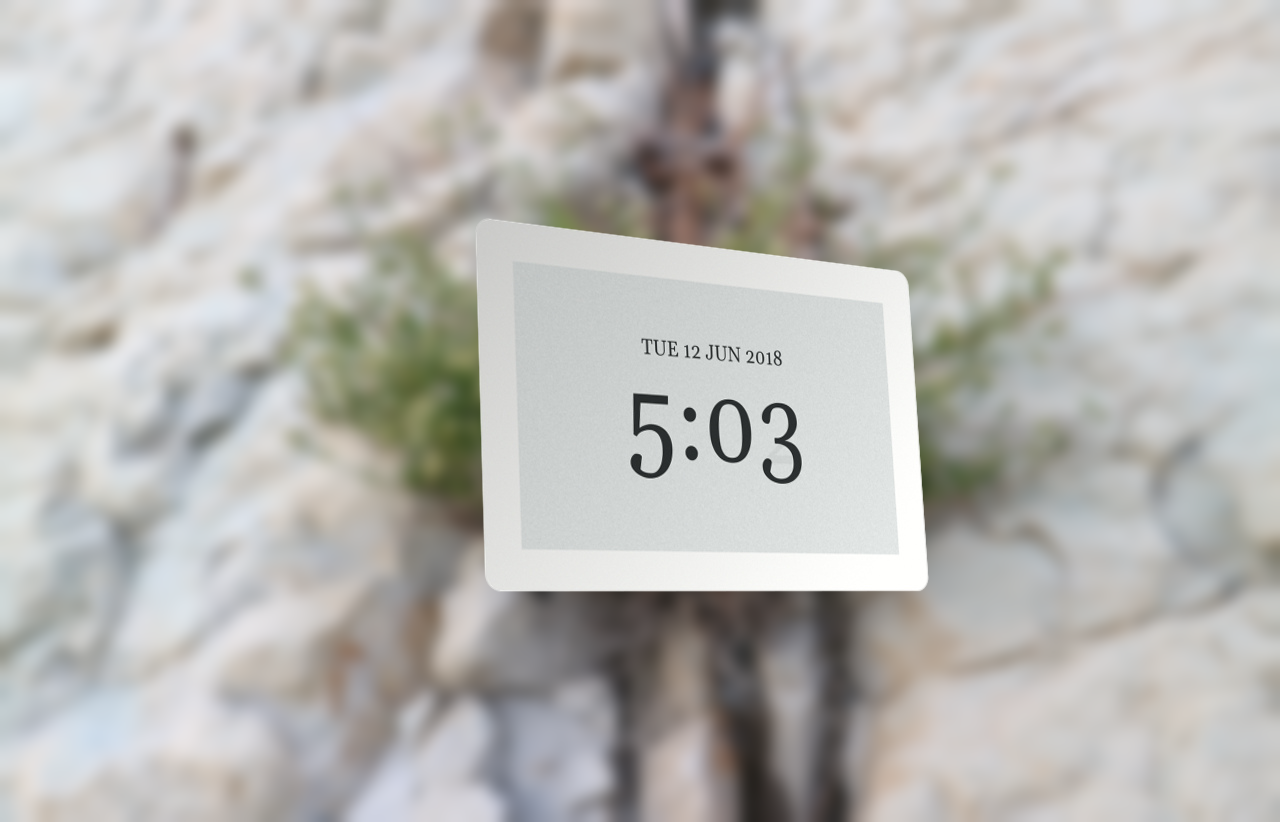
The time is 5:03
